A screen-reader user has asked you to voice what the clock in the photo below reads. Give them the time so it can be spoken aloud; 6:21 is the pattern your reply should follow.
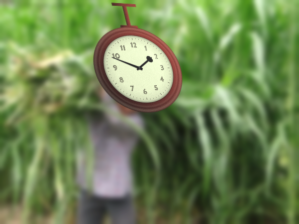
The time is 1:49
